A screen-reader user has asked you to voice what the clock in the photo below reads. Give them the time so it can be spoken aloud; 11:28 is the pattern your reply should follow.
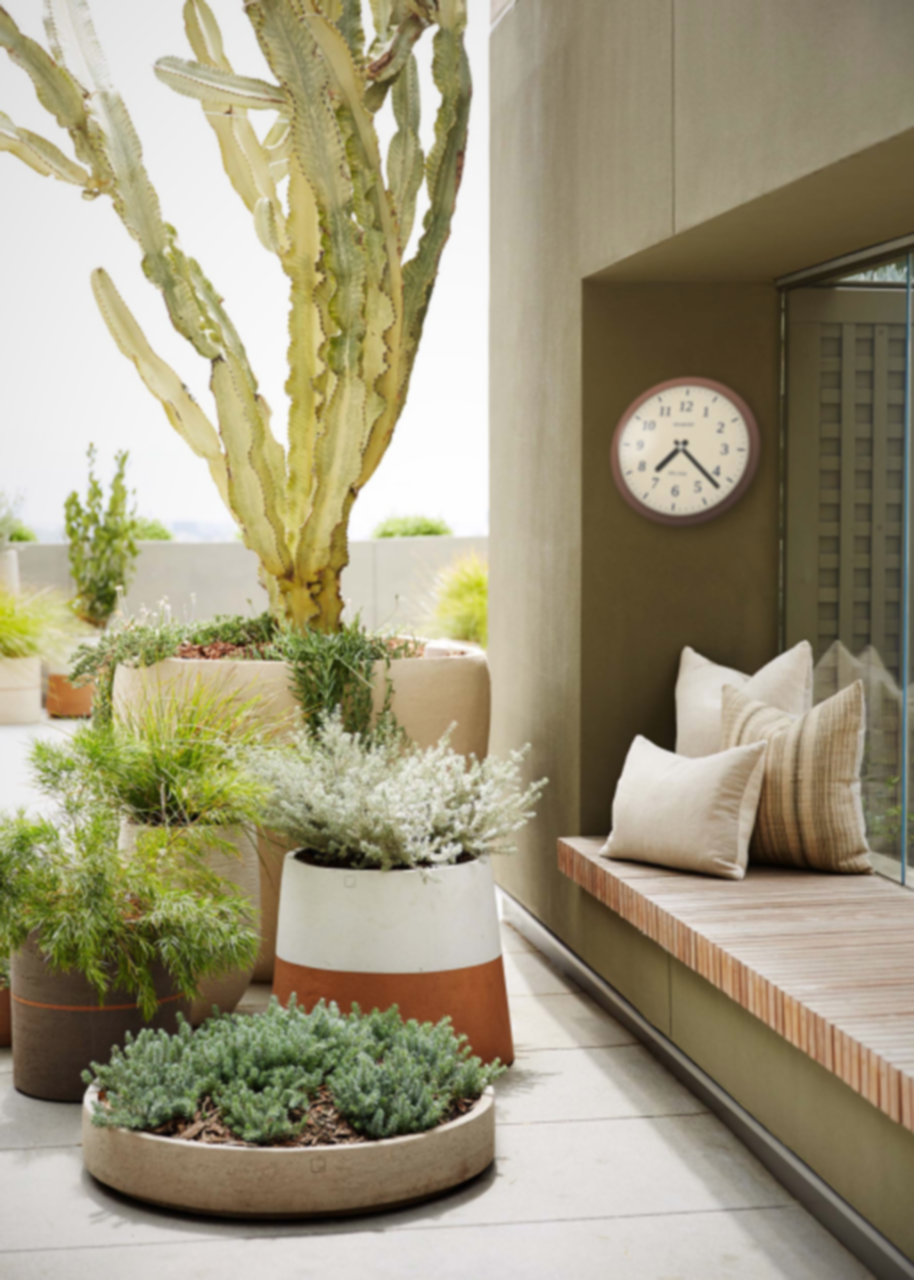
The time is 7:22
